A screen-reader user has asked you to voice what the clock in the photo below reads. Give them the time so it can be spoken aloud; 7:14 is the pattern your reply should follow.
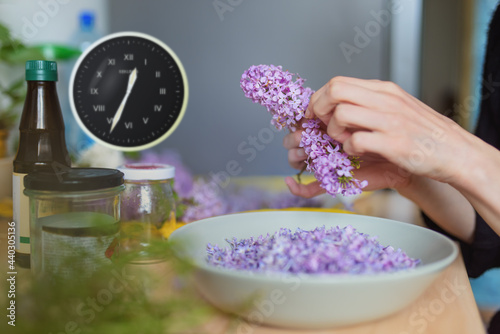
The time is 12:34
